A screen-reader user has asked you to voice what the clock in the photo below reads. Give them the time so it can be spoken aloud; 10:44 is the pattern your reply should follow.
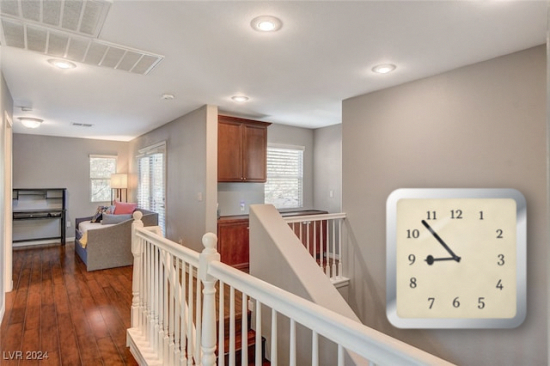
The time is 8:53
